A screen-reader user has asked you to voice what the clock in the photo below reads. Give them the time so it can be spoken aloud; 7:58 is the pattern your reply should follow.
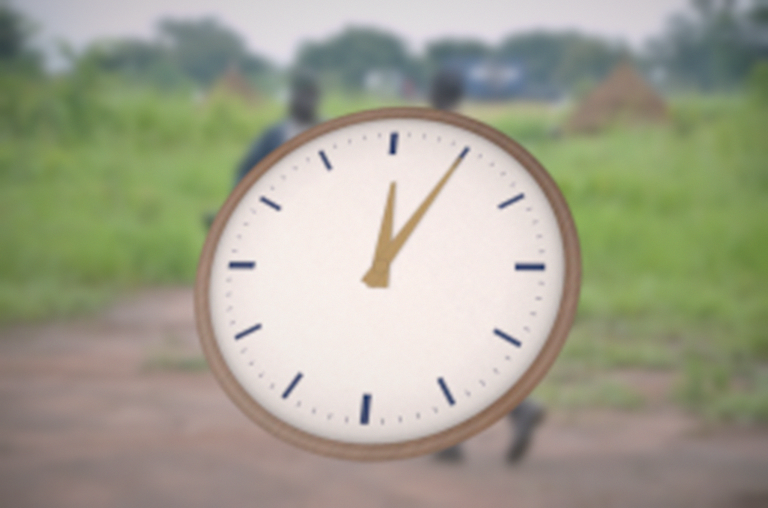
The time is 12:05
